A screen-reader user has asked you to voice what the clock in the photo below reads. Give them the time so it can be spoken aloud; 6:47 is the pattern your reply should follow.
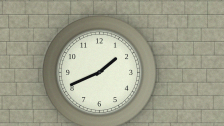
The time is 1:41
